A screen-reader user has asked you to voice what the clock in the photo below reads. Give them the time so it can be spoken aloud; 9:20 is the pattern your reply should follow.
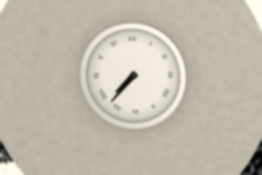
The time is 7:37
